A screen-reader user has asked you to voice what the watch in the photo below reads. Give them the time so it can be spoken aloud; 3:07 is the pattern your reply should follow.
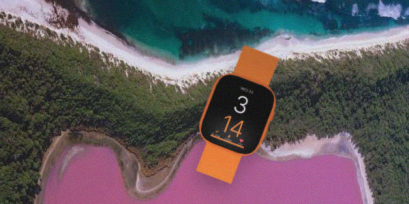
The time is 3:14
